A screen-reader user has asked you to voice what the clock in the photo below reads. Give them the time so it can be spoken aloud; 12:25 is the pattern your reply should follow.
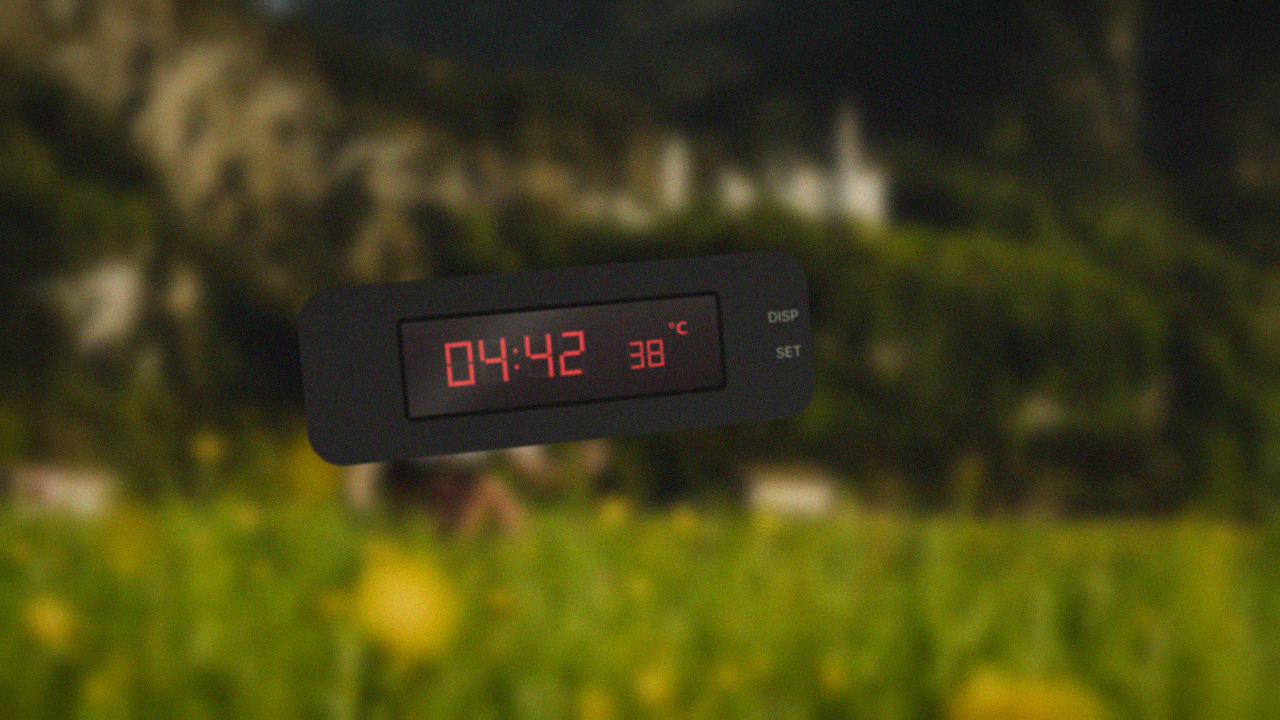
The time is 4:42
